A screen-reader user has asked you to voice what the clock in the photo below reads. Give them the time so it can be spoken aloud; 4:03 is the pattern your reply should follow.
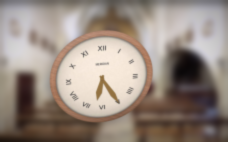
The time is 6:25
